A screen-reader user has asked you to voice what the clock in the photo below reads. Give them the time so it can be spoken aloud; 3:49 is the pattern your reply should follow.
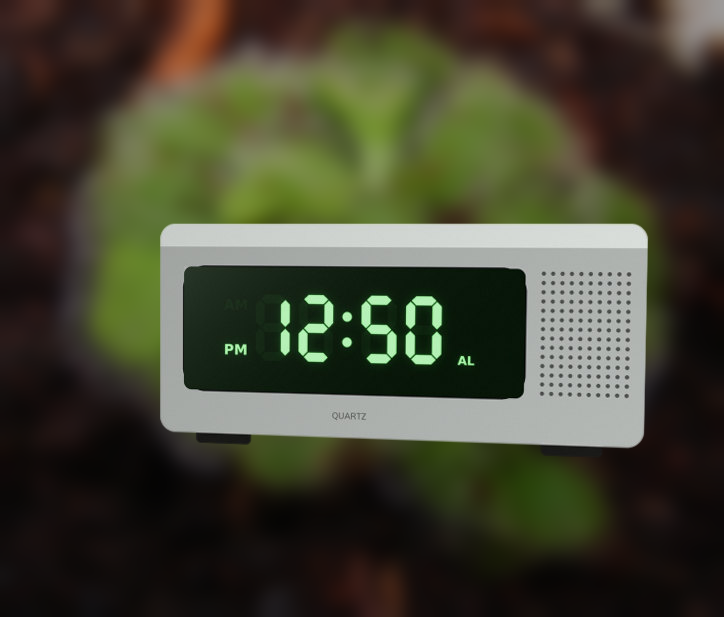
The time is 12:50
